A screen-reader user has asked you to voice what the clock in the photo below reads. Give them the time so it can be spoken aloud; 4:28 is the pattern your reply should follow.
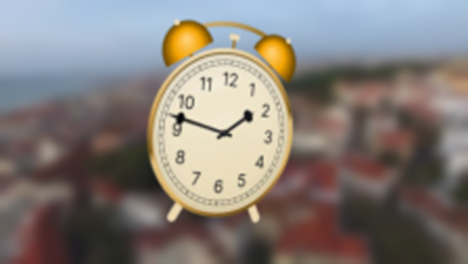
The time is 1:47
